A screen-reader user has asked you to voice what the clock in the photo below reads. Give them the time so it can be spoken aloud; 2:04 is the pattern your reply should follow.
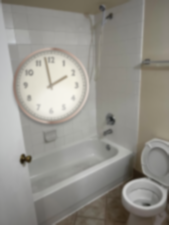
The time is 1:58
